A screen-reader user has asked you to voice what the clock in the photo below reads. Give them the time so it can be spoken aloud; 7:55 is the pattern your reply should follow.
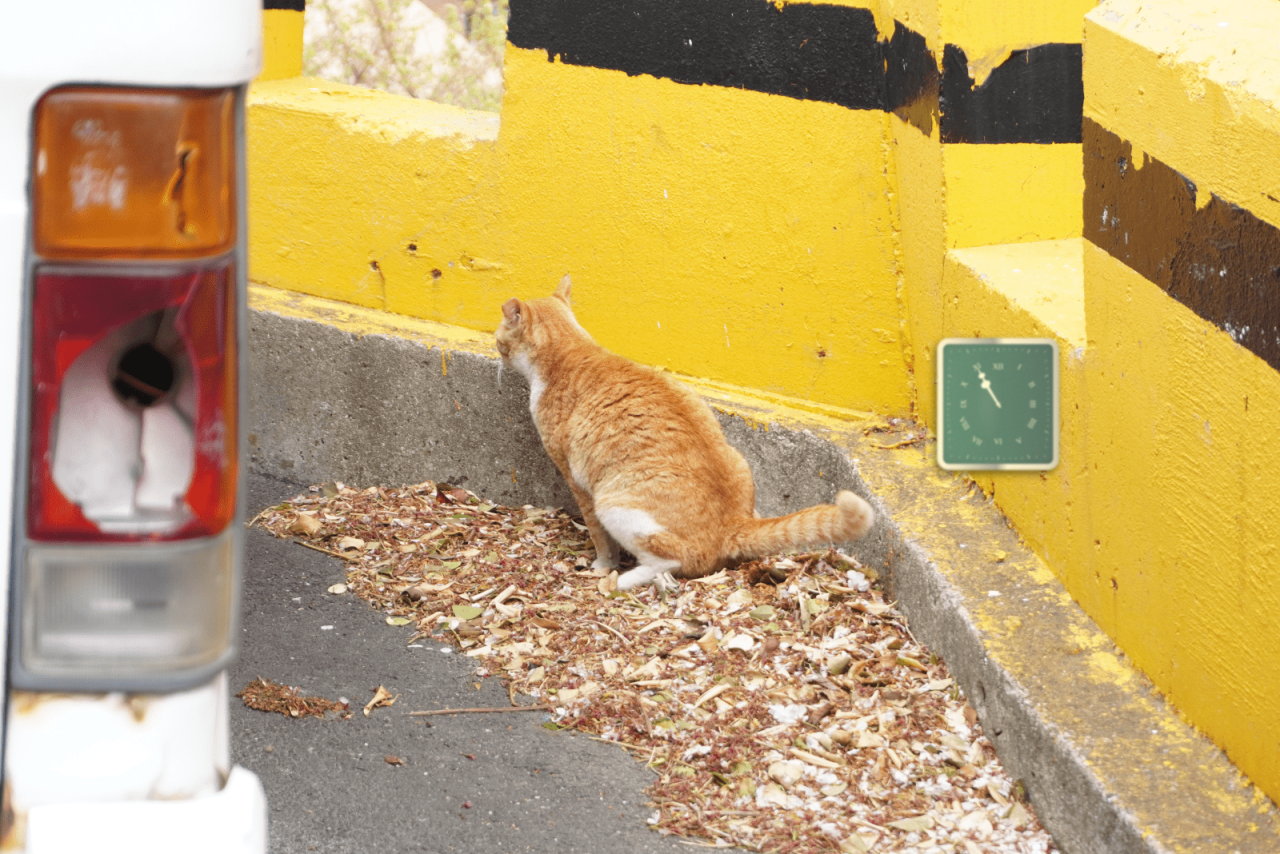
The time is 10:55
